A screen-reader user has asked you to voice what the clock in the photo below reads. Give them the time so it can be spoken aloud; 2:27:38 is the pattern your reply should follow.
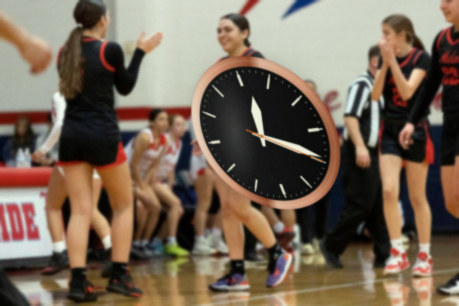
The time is 12:19:20
